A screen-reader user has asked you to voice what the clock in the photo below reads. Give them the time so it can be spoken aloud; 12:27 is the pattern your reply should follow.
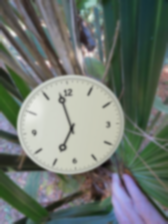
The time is 6:58
